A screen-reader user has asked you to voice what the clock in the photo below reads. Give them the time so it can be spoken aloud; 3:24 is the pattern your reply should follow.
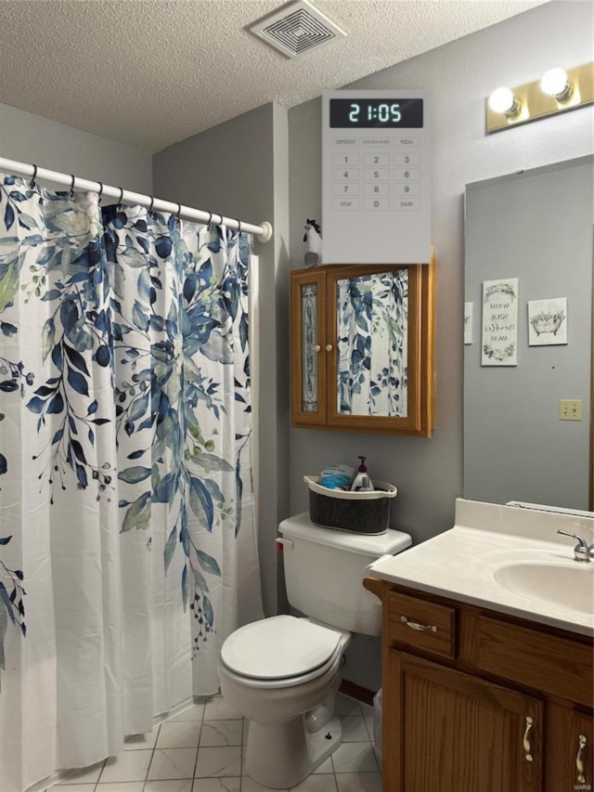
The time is 21:05
